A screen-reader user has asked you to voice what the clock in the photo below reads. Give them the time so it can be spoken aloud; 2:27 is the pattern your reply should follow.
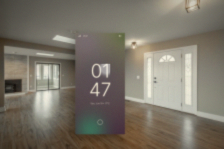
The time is 1:47
